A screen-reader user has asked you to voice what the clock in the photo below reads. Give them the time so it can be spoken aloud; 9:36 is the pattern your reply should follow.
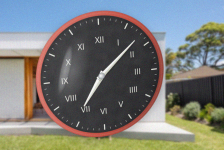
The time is 7:08
